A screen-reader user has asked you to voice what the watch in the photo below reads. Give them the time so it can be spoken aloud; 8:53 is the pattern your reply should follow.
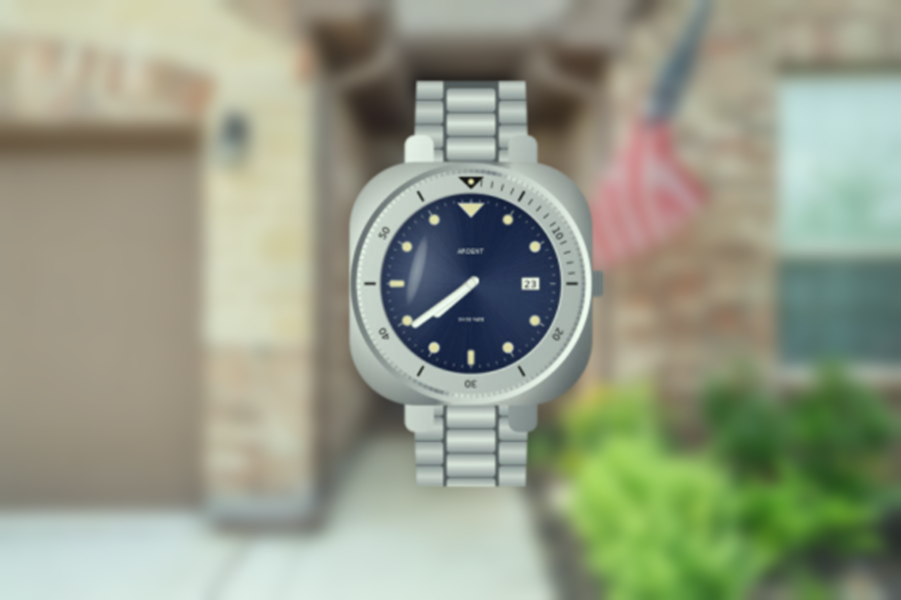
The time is 7:39
